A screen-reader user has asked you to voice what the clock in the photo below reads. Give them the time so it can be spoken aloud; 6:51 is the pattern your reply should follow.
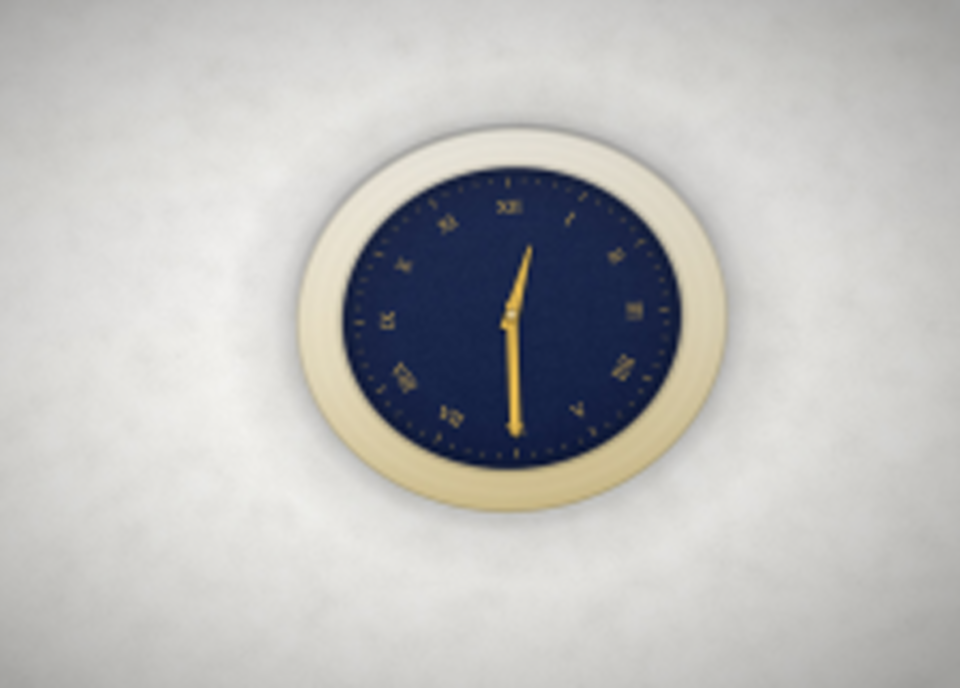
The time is 12:30
